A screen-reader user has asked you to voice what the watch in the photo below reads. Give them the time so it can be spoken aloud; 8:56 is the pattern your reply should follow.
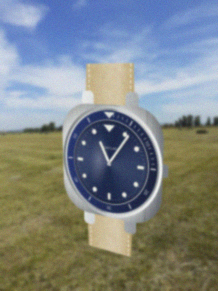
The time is 11:06
